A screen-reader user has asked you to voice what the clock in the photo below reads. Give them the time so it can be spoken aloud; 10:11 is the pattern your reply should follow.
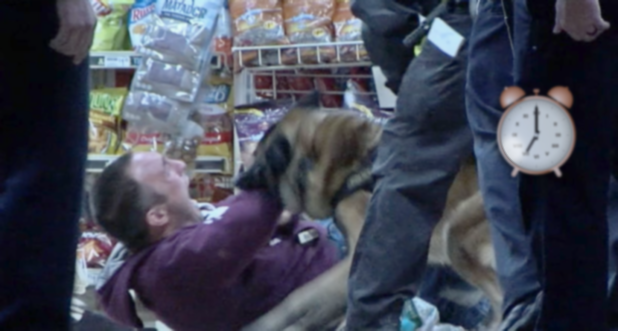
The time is 7:00
